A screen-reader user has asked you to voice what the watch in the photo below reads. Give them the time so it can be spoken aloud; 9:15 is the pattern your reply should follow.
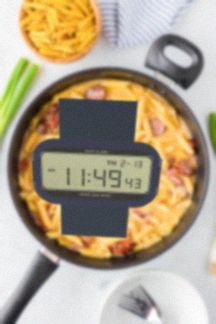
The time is 11:49
